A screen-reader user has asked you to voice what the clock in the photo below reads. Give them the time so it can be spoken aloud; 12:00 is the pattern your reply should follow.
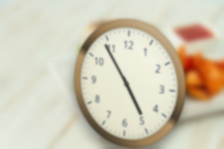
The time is 4:54
